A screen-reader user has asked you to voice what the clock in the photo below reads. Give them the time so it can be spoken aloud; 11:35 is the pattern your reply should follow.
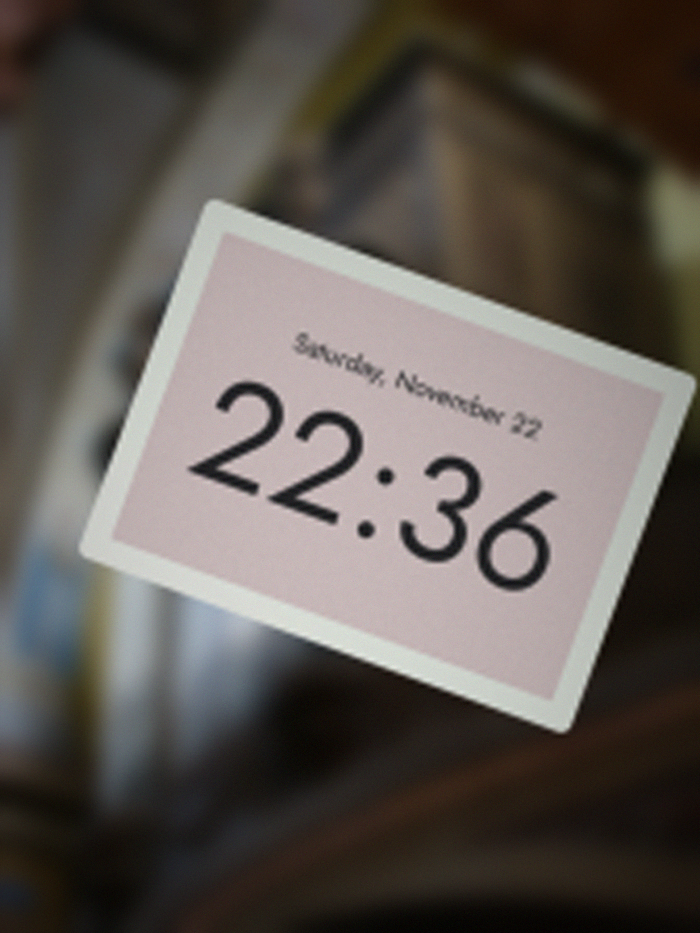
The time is 22:36
